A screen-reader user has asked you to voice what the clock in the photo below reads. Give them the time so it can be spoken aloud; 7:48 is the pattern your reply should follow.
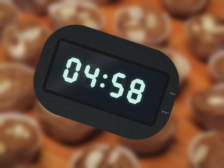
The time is 4:58
